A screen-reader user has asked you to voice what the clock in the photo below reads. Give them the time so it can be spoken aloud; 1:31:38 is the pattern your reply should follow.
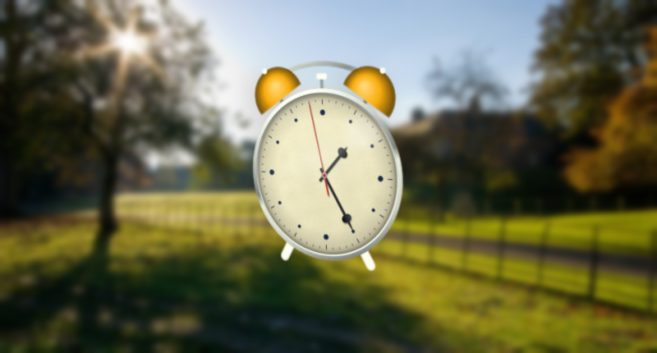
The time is 1:24:58
